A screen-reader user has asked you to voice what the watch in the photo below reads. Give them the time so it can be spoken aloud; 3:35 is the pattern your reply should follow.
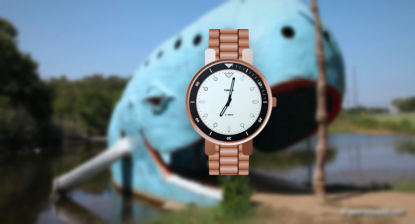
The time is 7:02
